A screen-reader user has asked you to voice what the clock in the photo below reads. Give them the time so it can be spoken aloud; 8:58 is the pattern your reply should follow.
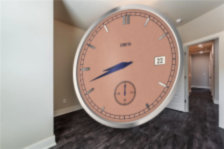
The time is 8:42
